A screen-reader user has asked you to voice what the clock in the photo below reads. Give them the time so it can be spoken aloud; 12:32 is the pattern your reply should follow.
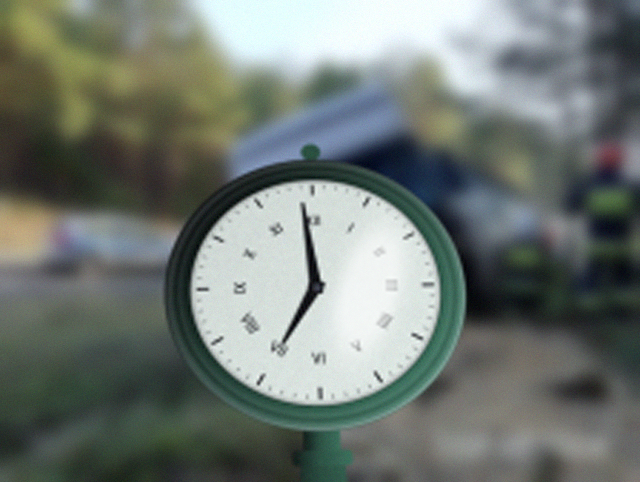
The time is 6:59
